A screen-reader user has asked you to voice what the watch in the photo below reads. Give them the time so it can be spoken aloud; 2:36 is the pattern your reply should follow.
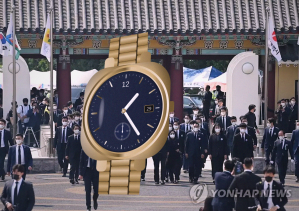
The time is 1:24
